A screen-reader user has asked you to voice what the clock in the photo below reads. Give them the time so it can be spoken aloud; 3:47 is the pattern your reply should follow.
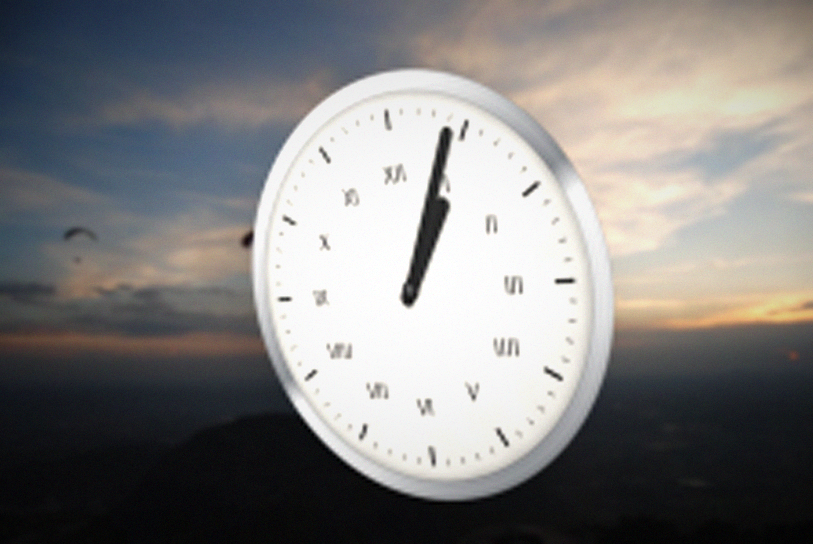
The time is 1:04
